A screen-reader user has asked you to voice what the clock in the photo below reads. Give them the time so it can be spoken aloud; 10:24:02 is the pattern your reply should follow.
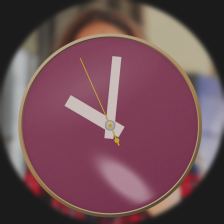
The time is 10:00:56
